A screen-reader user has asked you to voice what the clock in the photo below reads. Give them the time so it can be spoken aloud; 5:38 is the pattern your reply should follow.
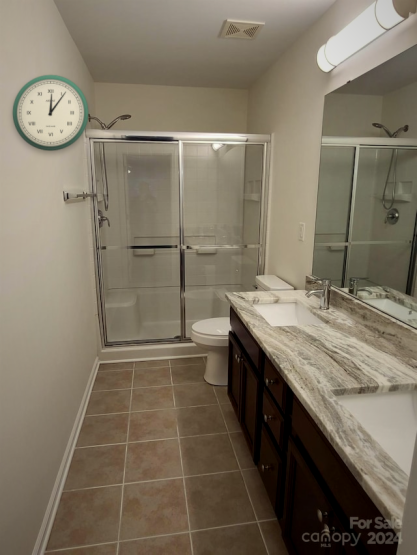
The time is 12:06
